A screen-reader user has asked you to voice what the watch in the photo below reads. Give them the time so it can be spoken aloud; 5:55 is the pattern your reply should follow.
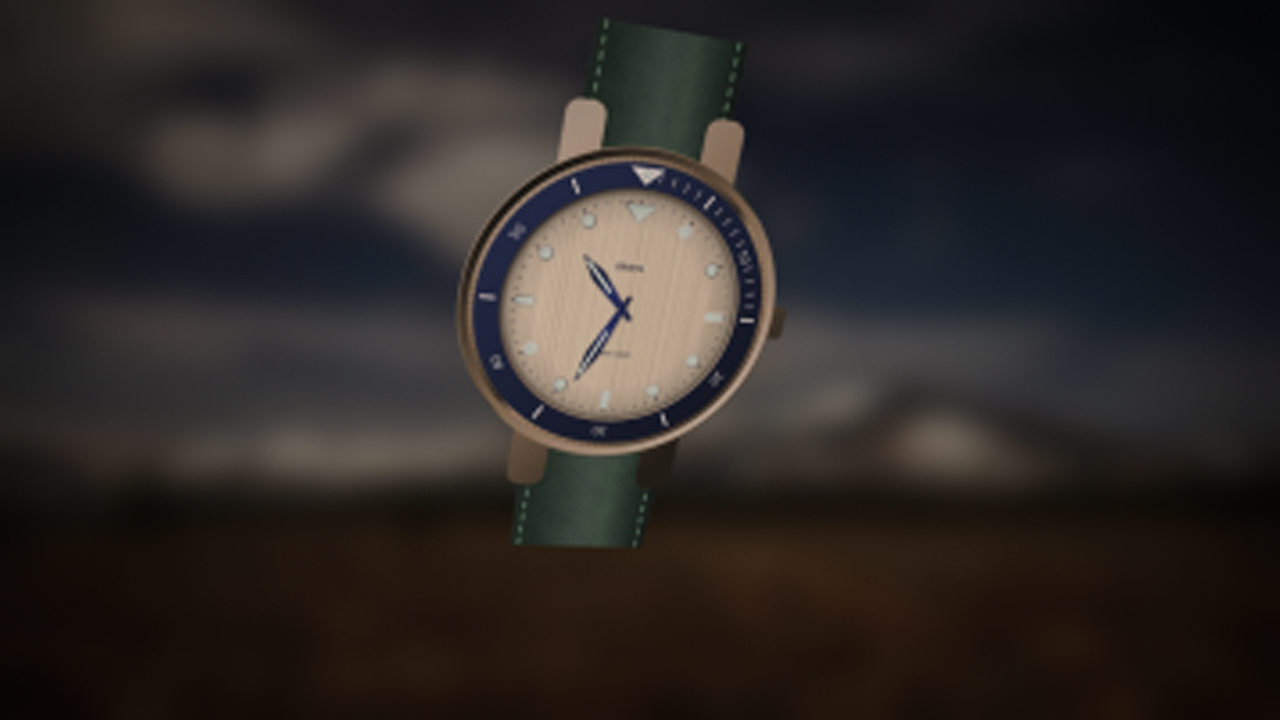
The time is 10:34
